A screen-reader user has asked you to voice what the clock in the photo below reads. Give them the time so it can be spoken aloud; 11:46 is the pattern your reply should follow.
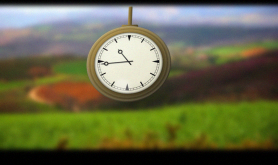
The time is 10:44
